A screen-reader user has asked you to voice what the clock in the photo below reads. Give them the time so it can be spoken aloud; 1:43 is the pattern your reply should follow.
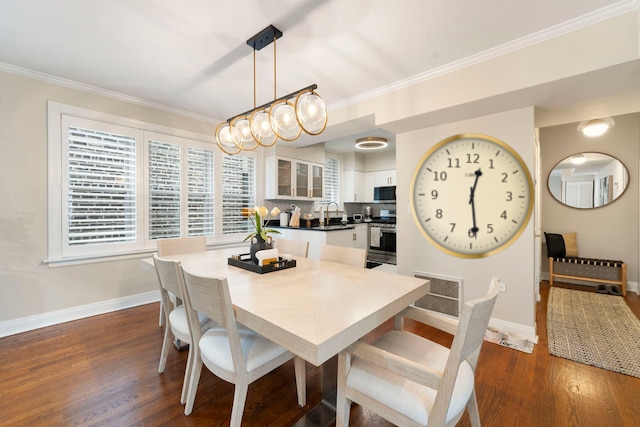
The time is 12:29
